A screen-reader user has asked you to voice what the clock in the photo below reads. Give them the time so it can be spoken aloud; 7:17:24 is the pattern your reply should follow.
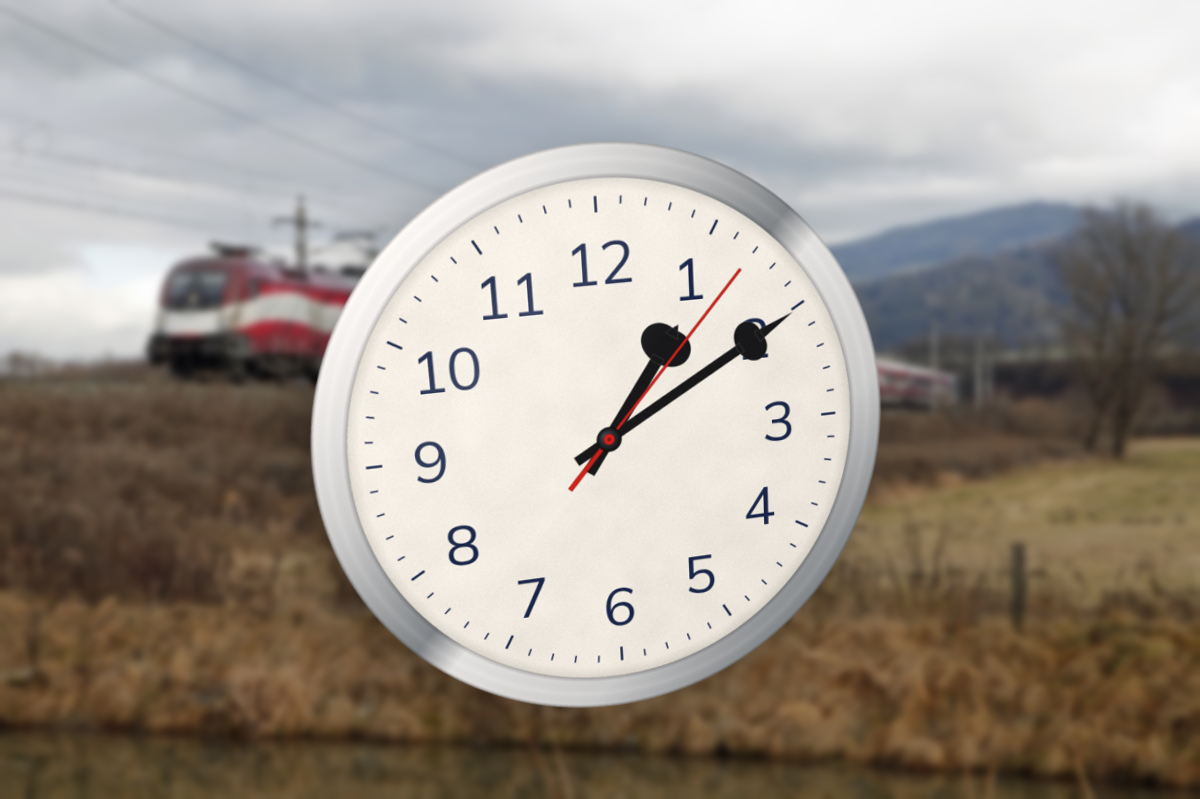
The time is 1:10:07
